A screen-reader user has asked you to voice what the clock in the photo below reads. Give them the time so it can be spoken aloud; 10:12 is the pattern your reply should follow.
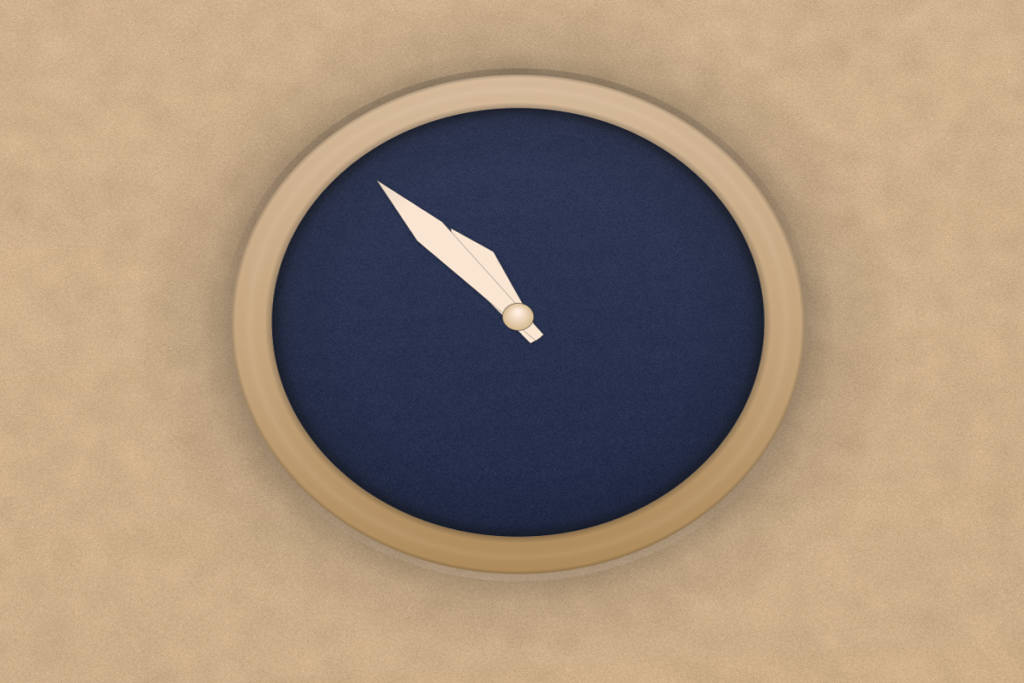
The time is 10:53
